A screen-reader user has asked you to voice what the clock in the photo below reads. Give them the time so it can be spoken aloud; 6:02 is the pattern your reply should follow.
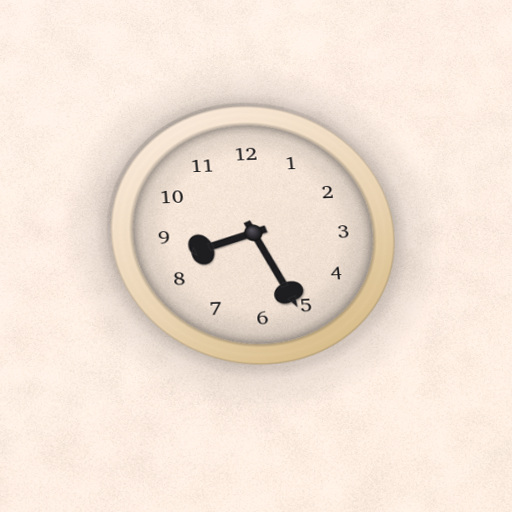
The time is 8:26
